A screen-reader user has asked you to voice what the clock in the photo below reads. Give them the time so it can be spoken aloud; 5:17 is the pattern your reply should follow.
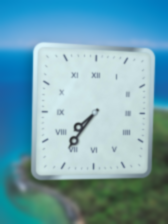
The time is 7:36
